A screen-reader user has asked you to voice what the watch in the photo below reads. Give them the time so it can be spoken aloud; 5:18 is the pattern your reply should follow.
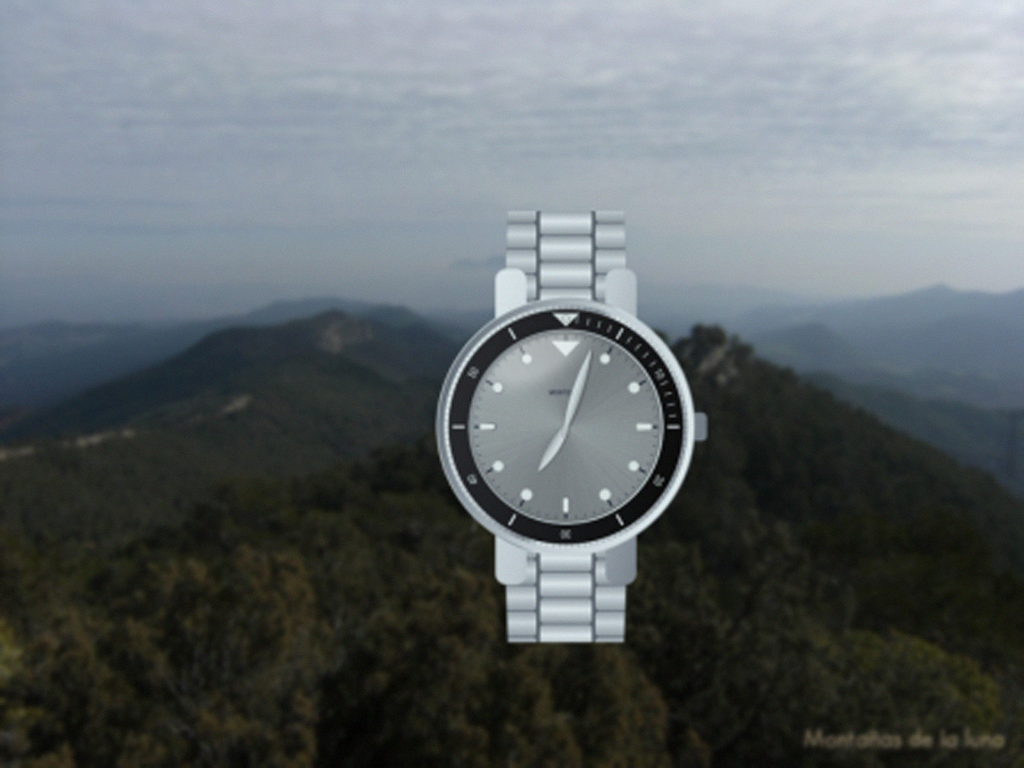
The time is 7:03
